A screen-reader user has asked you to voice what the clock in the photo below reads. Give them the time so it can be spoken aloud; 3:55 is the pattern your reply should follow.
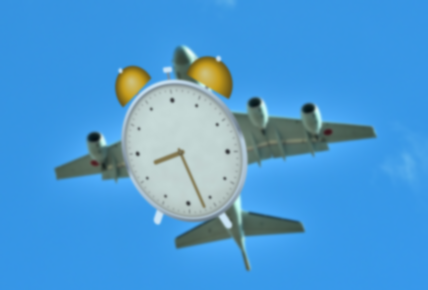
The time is 8:27
